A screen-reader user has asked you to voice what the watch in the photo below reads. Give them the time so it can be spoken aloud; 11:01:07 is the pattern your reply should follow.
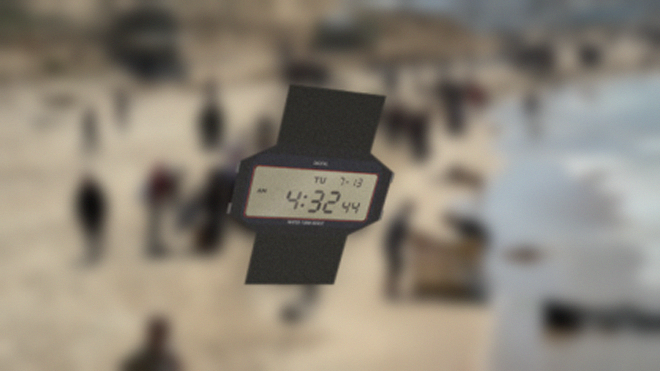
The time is 4:32:44
